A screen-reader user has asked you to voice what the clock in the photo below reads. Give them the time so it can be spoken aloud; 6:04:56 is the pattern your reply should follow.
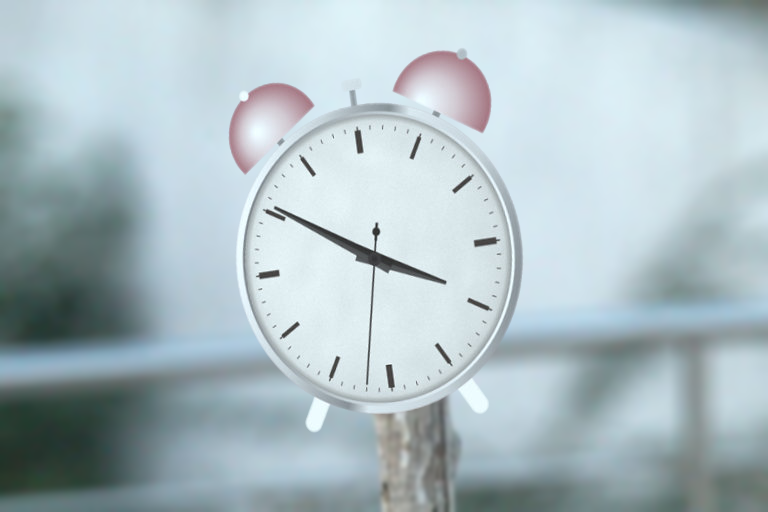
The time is 3:50:32
